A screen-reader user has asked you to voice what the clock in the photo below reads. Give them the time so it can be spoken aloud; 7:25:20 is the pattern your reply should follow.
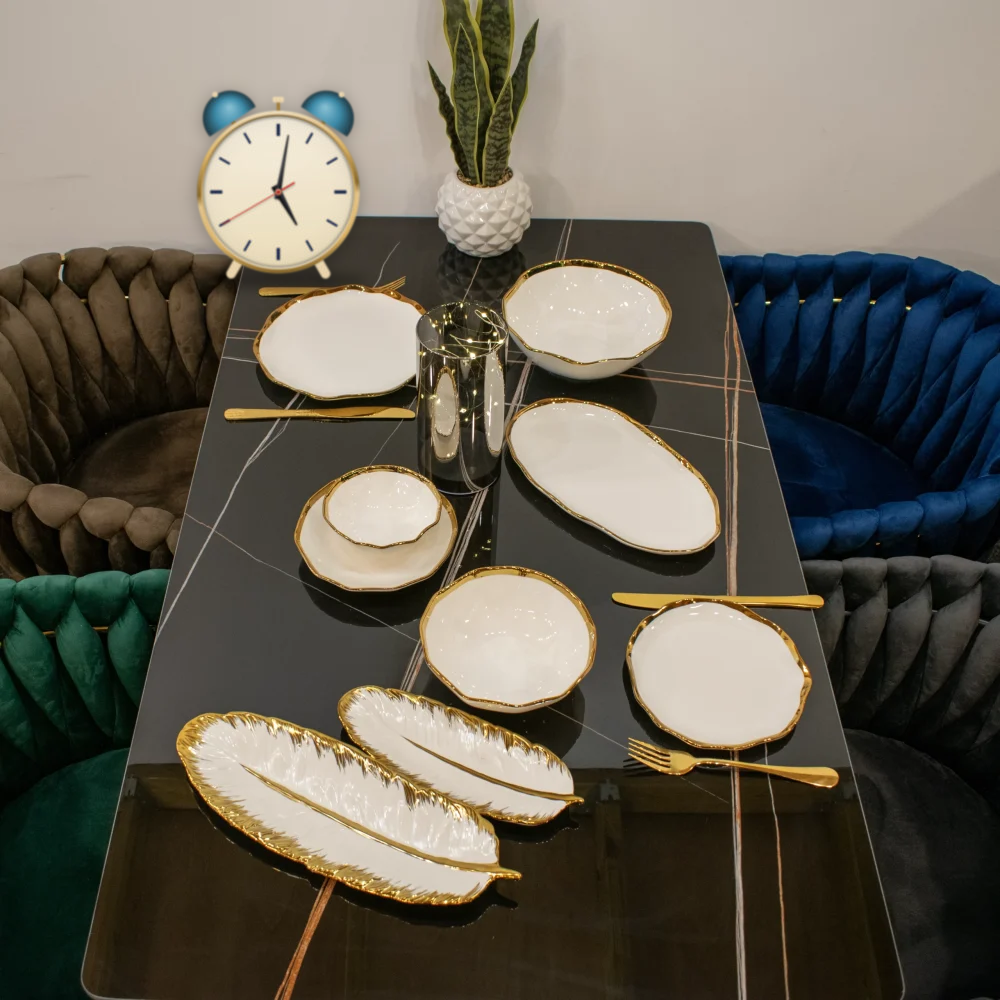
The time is 5:01:40
